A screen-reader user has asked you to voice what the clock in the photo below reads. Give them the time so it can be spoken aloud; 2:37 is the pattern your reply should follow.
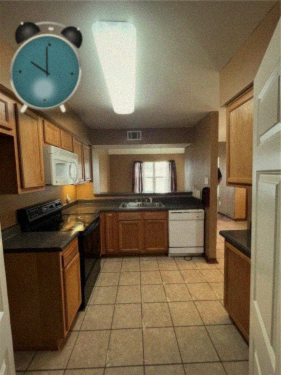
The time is 9:59
